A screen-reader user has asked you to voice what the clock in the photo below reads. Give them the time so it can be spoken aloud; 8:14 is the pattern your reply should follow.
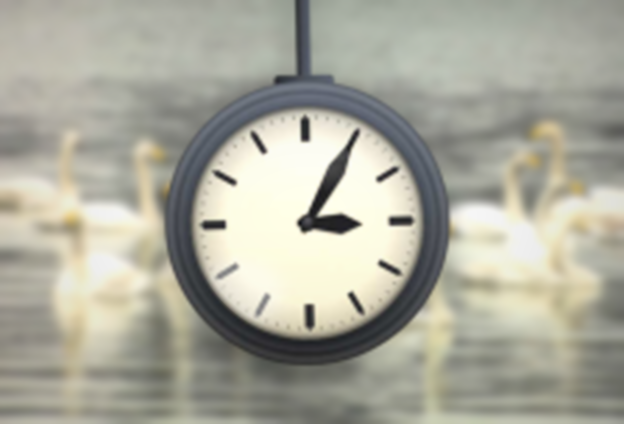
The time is 3:05
